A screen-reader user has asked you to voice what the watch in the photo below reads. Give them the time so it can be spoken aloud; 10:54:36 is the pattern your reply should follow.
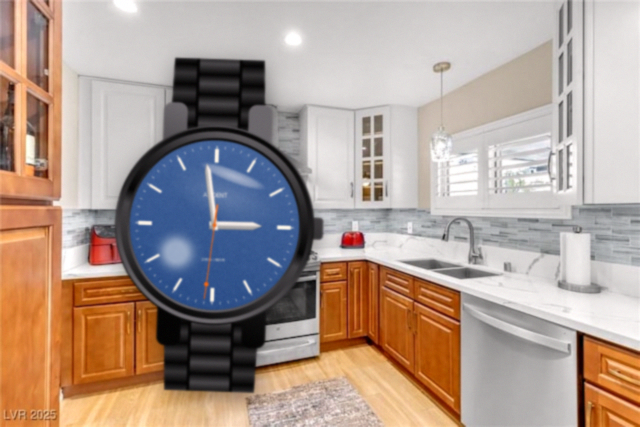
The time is 2:58:31
